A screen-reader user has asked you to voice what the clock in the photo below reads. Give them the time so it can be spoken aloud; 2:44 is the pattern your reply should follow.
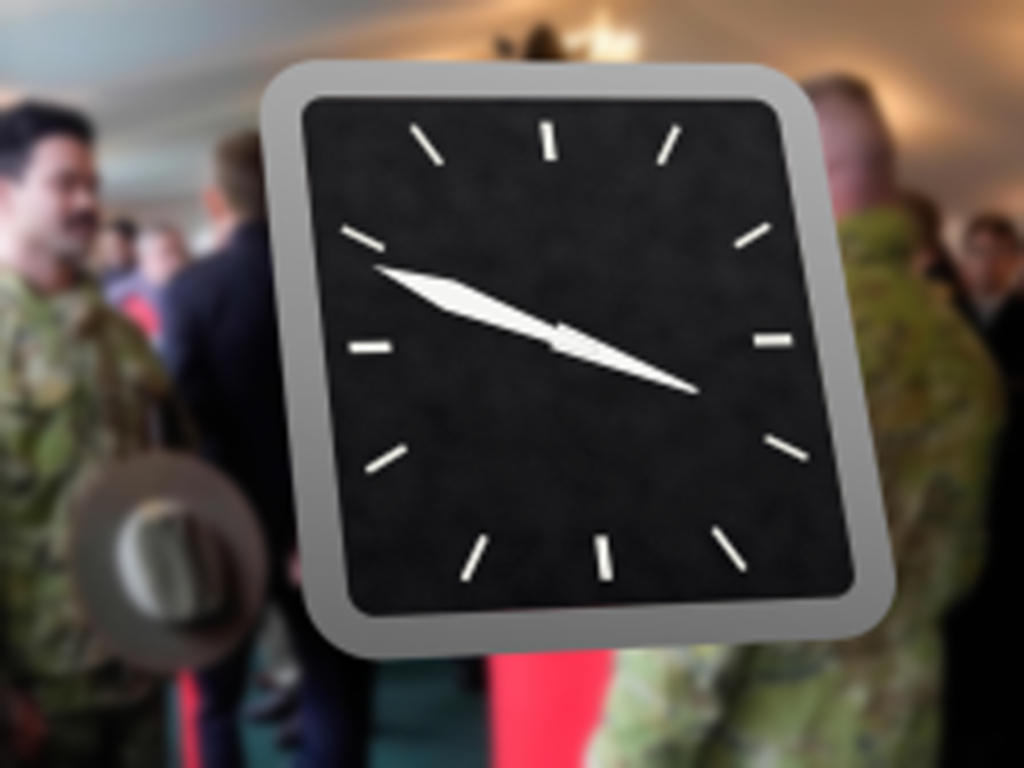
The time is 3:49
